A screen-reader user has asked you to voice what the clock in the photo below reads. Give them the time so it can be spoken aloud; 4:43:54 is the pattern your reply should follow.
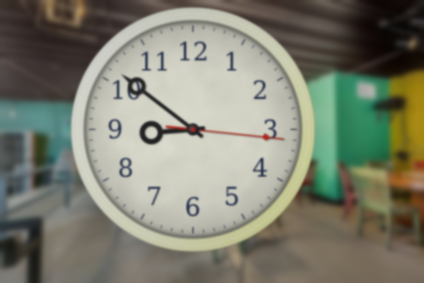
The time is 8:51:16
